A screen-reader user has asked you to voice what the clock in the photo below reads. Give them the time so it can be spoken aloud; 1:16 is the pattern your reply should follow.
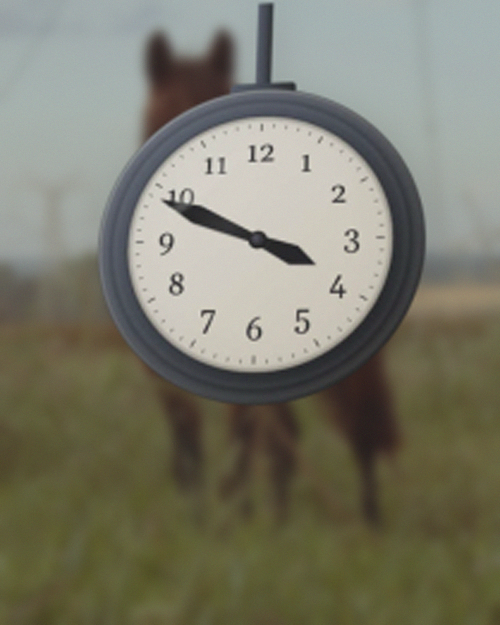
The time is 3:49
